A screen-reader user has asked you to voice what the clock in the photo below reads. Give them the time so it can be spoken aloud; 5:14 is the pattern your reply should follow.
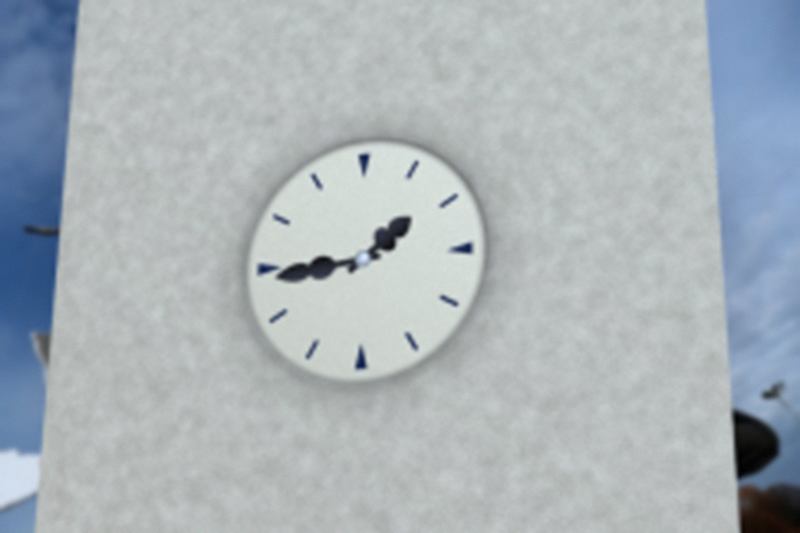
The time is 1:44
